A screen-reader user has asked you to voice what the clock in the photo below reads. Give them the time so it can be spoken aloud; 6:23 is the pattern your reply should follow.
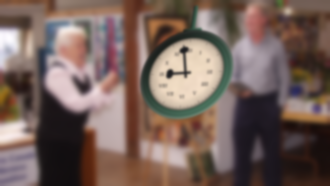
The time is 8:58
